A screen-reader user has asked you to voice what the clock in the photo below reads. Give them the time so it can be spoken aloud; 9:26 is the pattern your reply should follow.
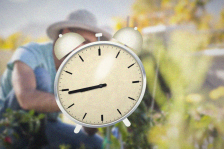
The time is 8:44
